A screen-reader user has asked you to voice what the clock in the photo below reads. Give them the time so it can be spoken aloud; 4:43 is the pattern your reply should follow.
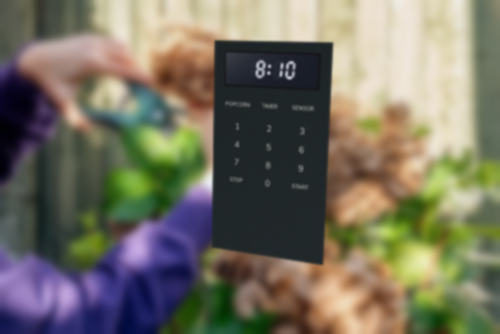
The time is 8:10
